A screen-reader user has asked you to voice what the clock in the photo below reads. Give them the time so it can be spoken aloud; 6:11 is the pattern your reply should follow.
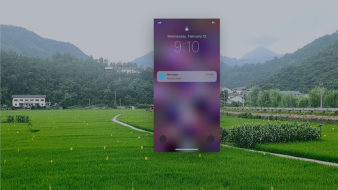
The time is 9:10
